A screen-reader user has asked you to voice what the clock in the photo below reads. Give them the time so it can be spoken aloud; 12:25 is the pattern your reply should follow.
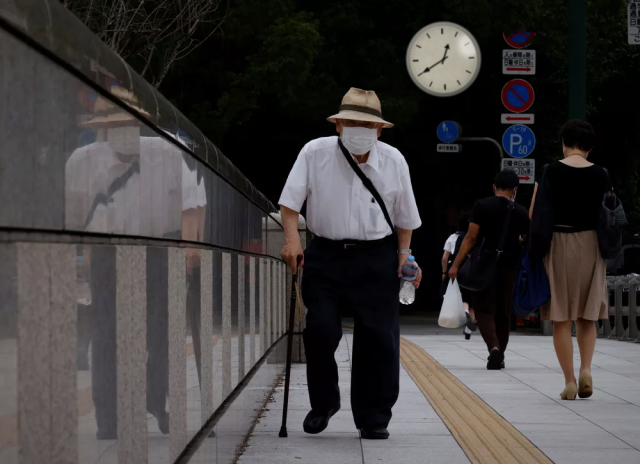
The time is 12:40
